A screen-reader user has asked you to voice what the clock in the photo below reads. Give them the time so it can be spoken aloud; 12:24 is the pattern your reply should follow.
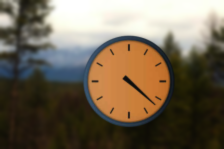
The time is 4:22
